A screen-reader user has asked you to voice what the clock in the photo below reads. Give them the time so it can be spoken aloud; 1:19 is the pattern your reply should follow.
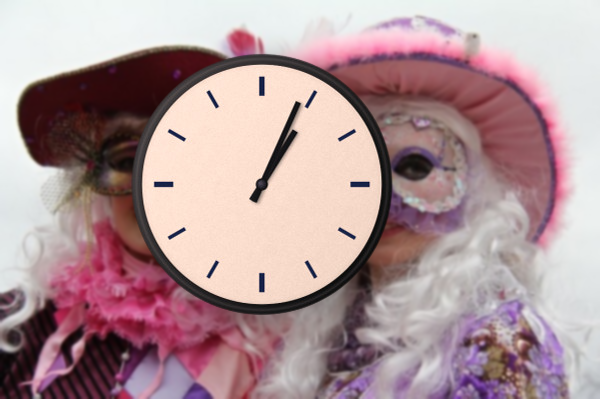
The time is 1:04
